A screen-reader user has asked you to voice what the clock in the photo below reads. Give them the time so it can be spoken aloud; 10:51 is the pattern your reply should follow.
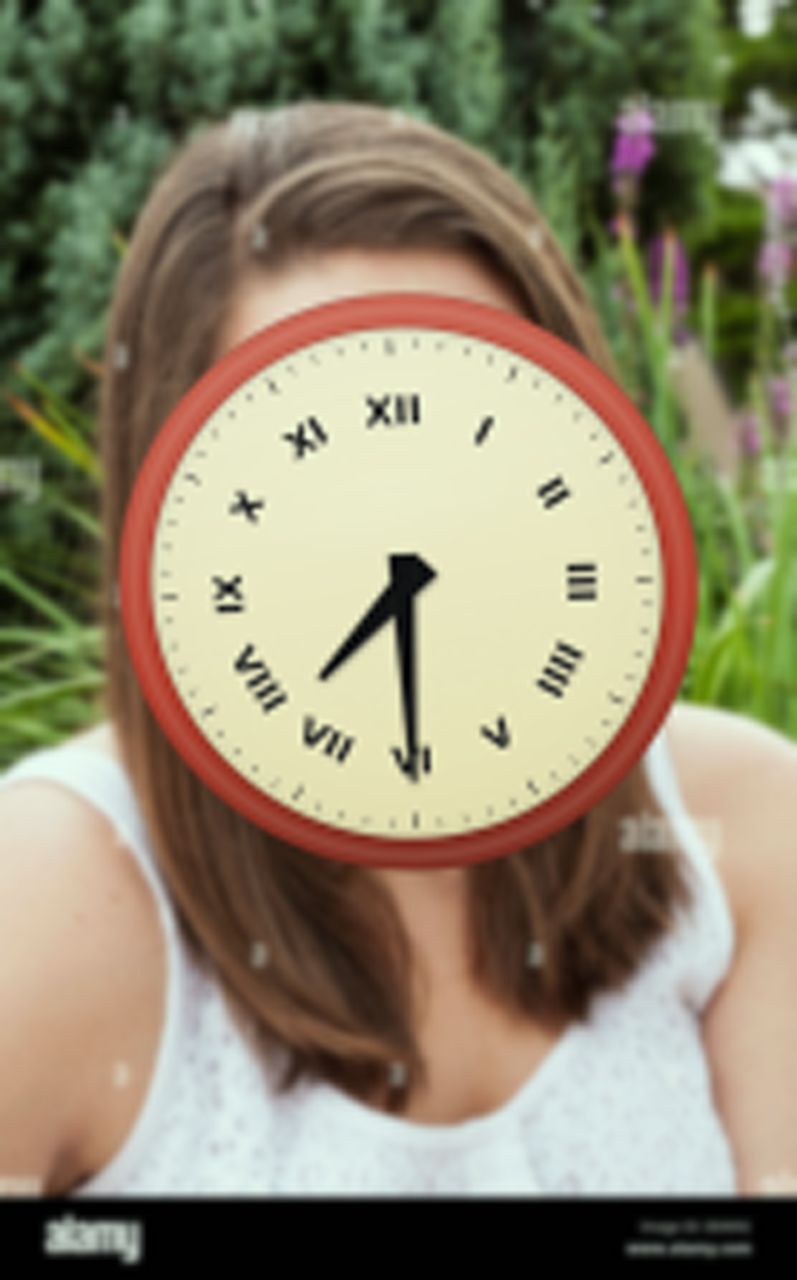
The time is 7:30
